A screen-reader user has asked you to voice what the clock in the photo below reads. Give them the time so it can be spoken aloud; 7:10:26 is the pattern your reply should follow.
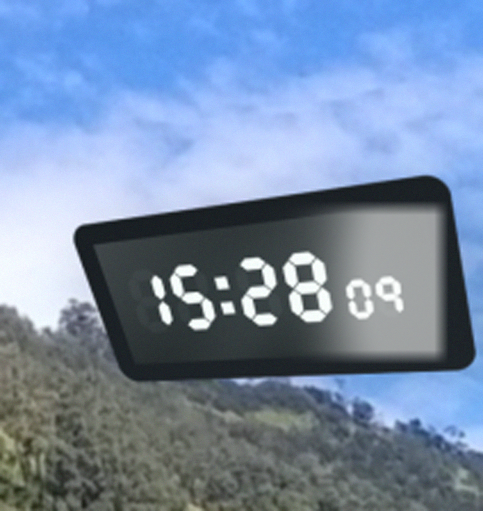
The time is 15:28:09
